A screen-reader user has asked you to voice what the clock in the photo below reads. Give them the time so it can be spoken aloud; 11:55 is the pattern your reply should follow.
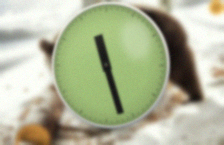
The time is 11:27
